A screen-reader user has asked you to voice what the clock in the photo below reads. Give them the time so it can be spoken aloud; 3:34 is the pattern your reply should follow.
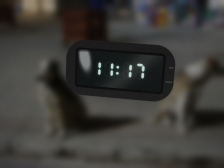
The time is 11:17
